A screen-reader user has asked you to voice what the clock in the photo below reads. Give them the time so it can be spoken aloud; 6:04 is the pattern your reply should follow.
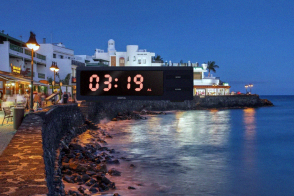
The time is 3:19
